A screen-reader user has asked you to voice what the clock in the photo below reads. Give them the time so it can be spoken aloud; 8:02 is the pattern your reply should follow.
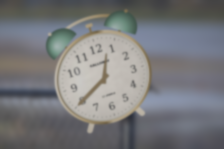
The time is 12:40
